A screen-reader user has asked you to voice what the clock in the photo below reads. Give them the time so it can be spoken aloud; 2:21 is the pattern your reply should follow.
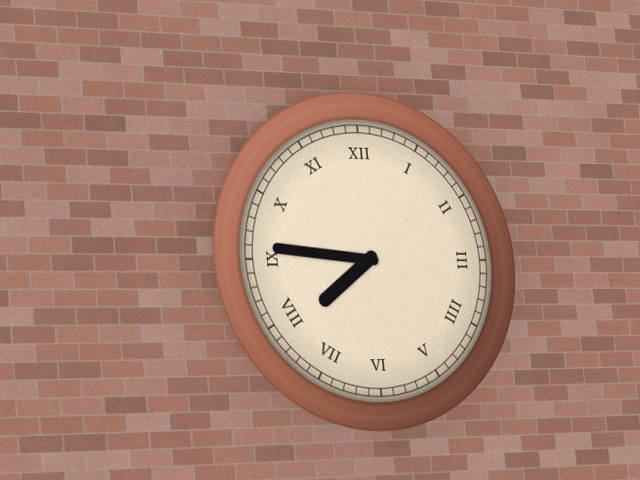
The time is 7:46
